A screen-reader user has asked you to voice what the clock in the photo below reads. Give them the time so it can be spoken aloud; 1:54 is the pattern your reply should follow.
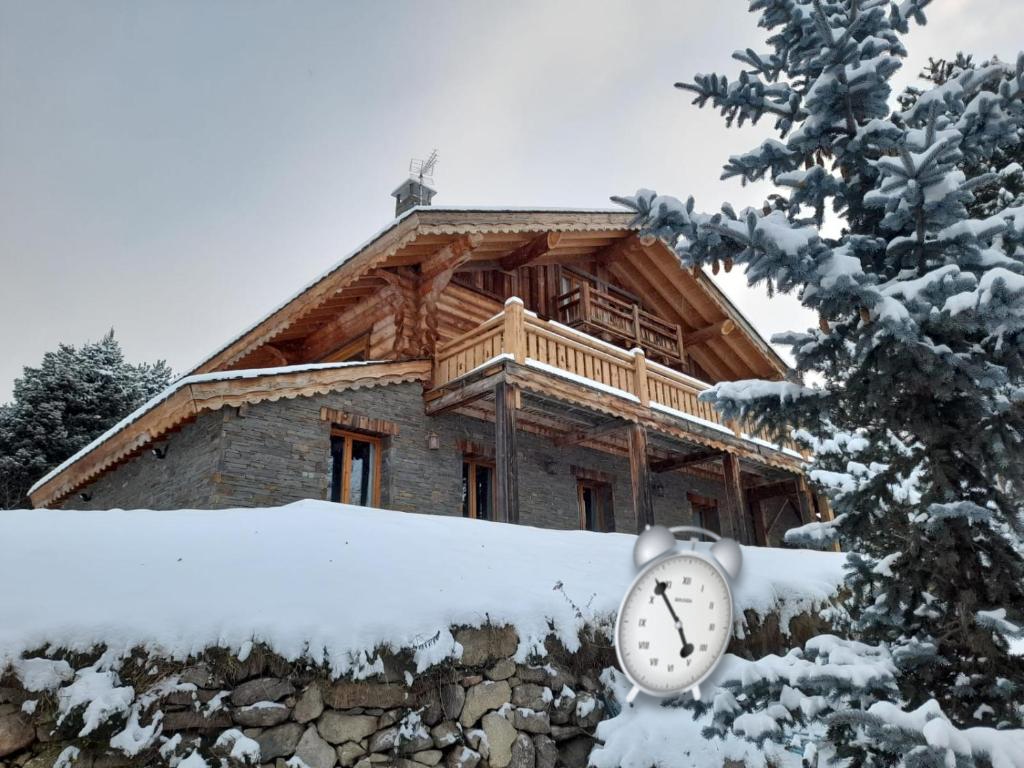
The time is 4:53
